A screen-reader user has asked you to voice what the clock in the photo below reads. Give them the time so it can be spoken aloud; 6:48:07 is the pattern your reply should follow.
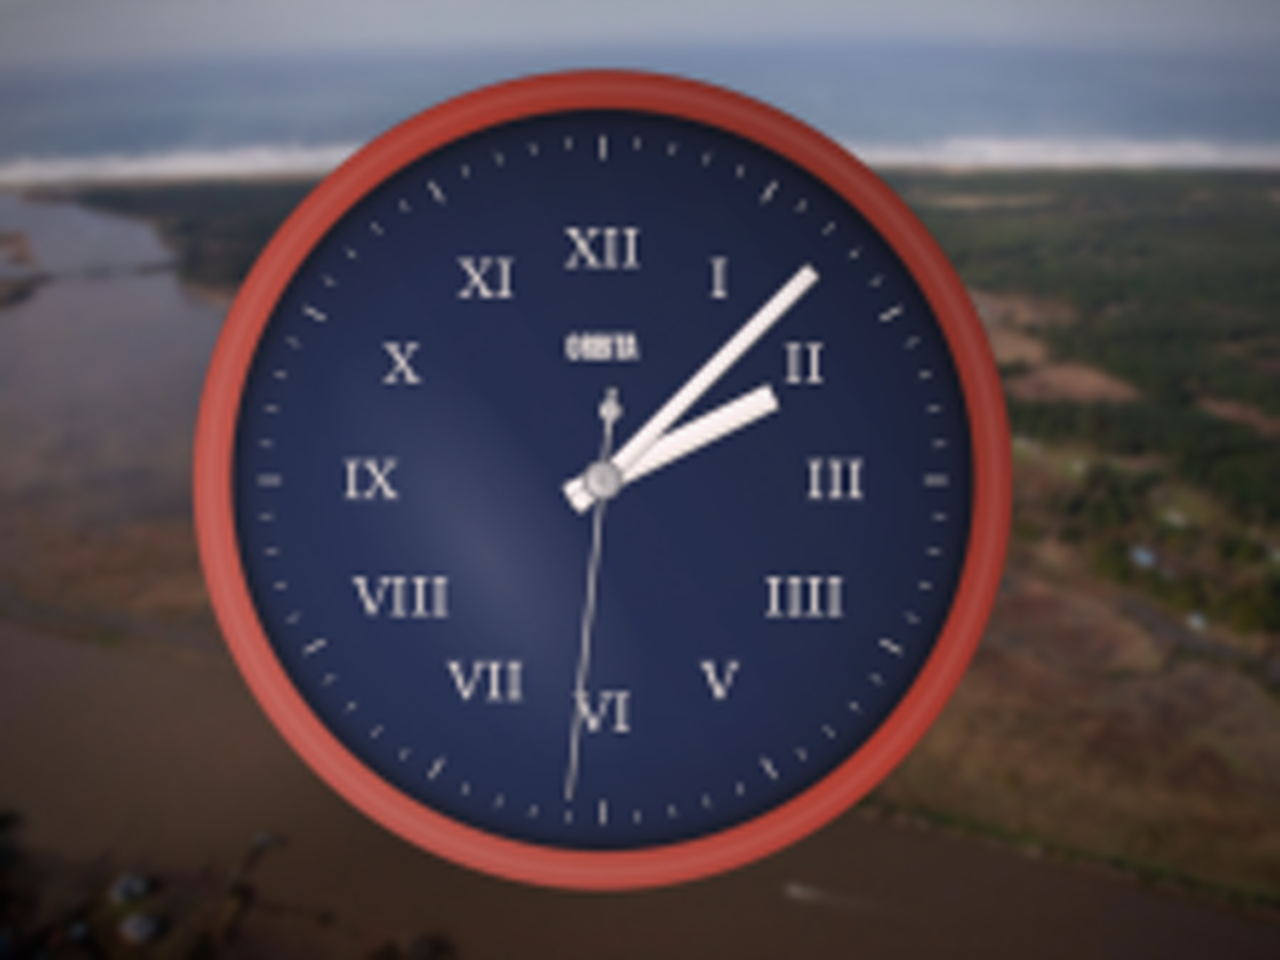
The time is 2:07:31
